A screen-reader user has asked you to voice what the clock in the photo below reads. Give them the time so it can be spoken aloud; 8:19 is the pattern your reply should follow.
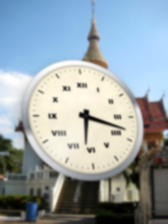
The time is 6:18
